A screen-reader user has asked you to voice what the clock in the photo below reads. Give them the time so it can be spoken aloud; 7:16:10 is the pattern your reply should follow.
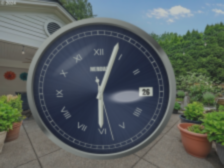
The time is 6:03:28
